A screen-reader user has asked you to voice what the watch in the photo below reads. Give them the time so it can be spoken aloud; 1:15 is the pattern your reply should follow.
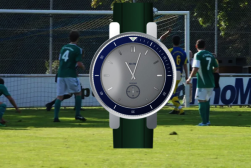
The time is 11:03
